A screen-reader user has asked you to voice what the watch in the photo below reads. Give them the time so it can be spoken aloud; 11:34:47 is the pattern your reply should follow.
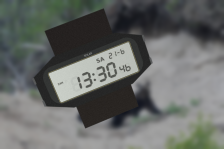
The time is 13:30:46
